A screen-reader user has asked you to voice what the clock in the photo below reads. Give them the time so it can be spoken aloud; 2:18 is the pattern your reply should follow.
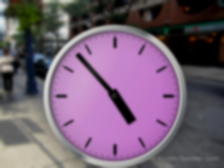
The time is 4:53
